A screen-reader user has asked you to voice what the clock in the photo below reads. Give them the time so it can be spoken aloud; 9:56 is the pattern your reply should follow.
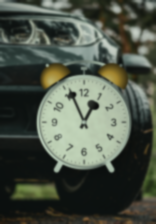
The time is 12:56
